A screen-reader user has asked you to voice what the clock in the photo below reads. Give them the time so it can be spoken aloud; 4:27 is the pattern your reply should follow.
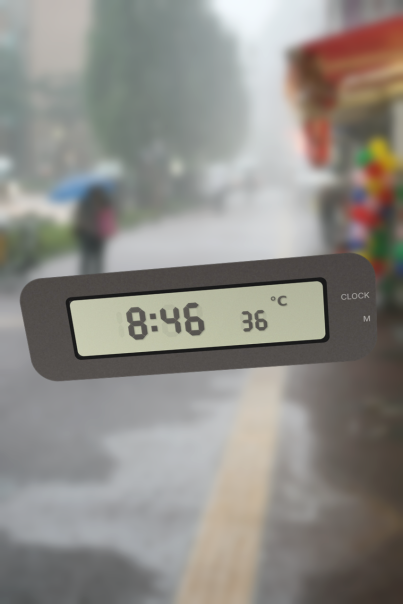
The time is 8:46
